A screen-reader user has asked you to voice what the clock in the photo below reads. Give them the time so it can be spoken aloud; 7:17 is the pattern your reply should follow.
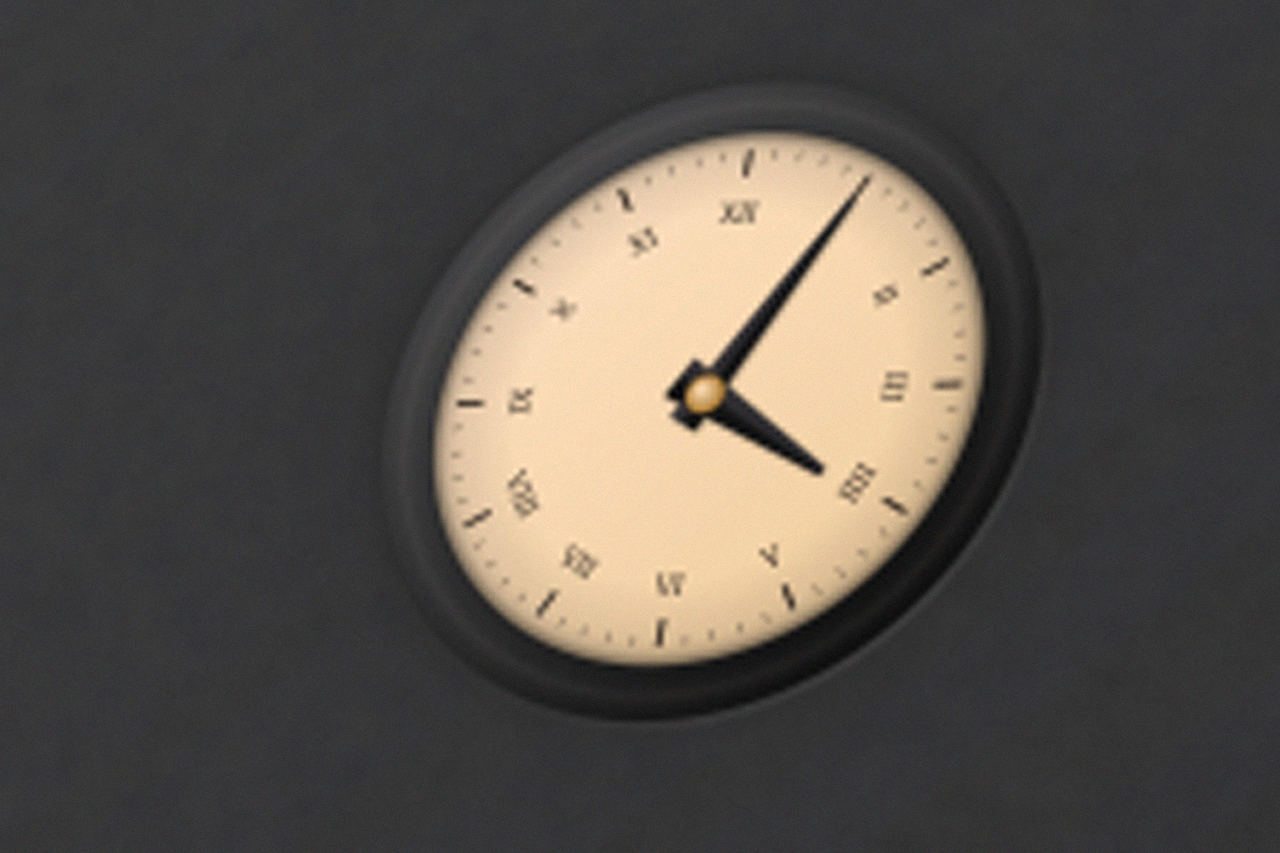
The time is 4:05
